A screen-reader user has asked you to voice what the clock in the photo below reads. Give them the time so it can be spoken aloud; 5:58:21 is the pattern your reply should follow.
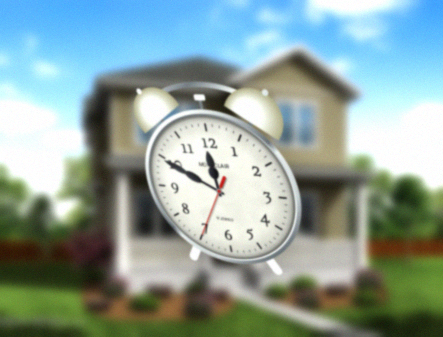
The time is 11:49:35
